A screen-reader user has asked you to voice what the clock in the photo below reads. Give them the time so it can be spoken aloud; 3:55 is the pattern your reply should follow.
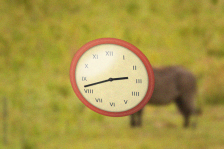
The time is 2:42
